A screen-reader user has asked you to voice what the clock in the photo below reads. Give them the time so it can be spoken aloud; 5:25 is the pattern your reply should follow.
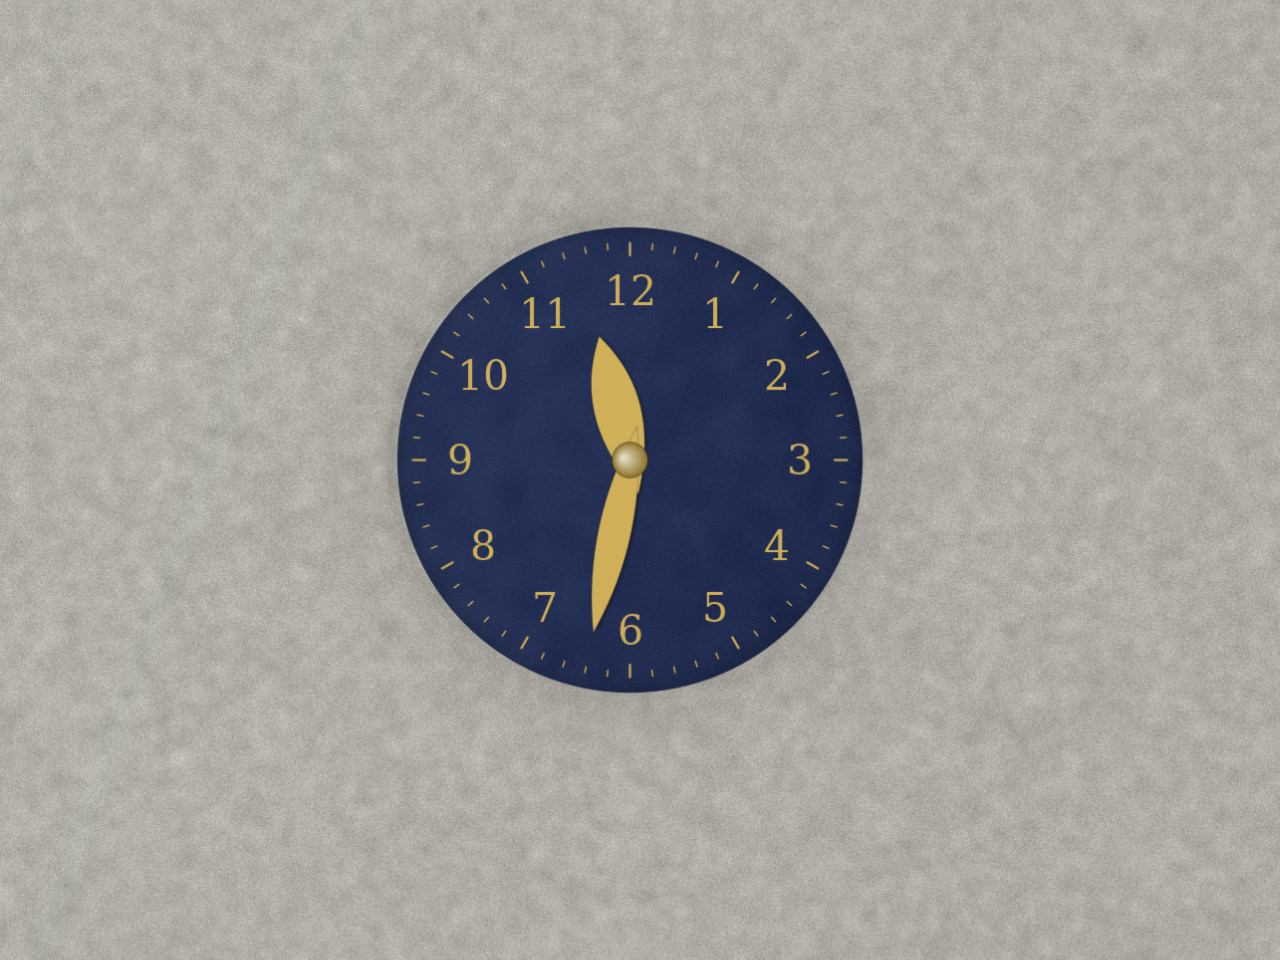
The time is 11:32
